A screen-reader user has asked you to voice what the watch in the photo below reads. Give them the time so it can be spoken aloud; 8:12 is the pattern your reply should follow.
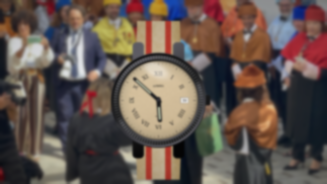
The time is 5:52
